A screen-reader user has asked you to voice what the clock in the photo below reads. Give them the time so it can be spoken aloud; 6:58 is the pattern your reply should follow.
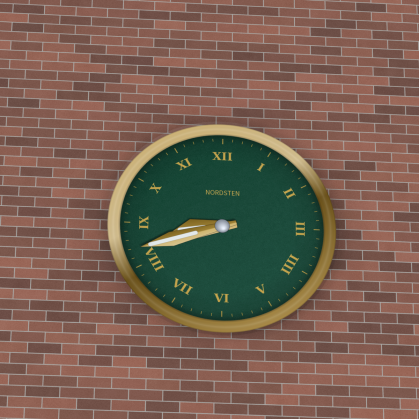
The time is 8:42
